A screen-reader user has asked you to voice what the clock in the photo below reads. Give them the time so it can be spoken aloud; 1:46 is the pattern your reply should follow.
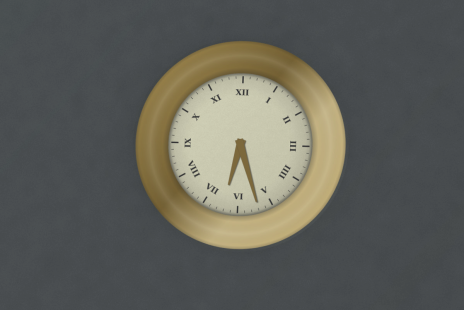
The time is 6:27
